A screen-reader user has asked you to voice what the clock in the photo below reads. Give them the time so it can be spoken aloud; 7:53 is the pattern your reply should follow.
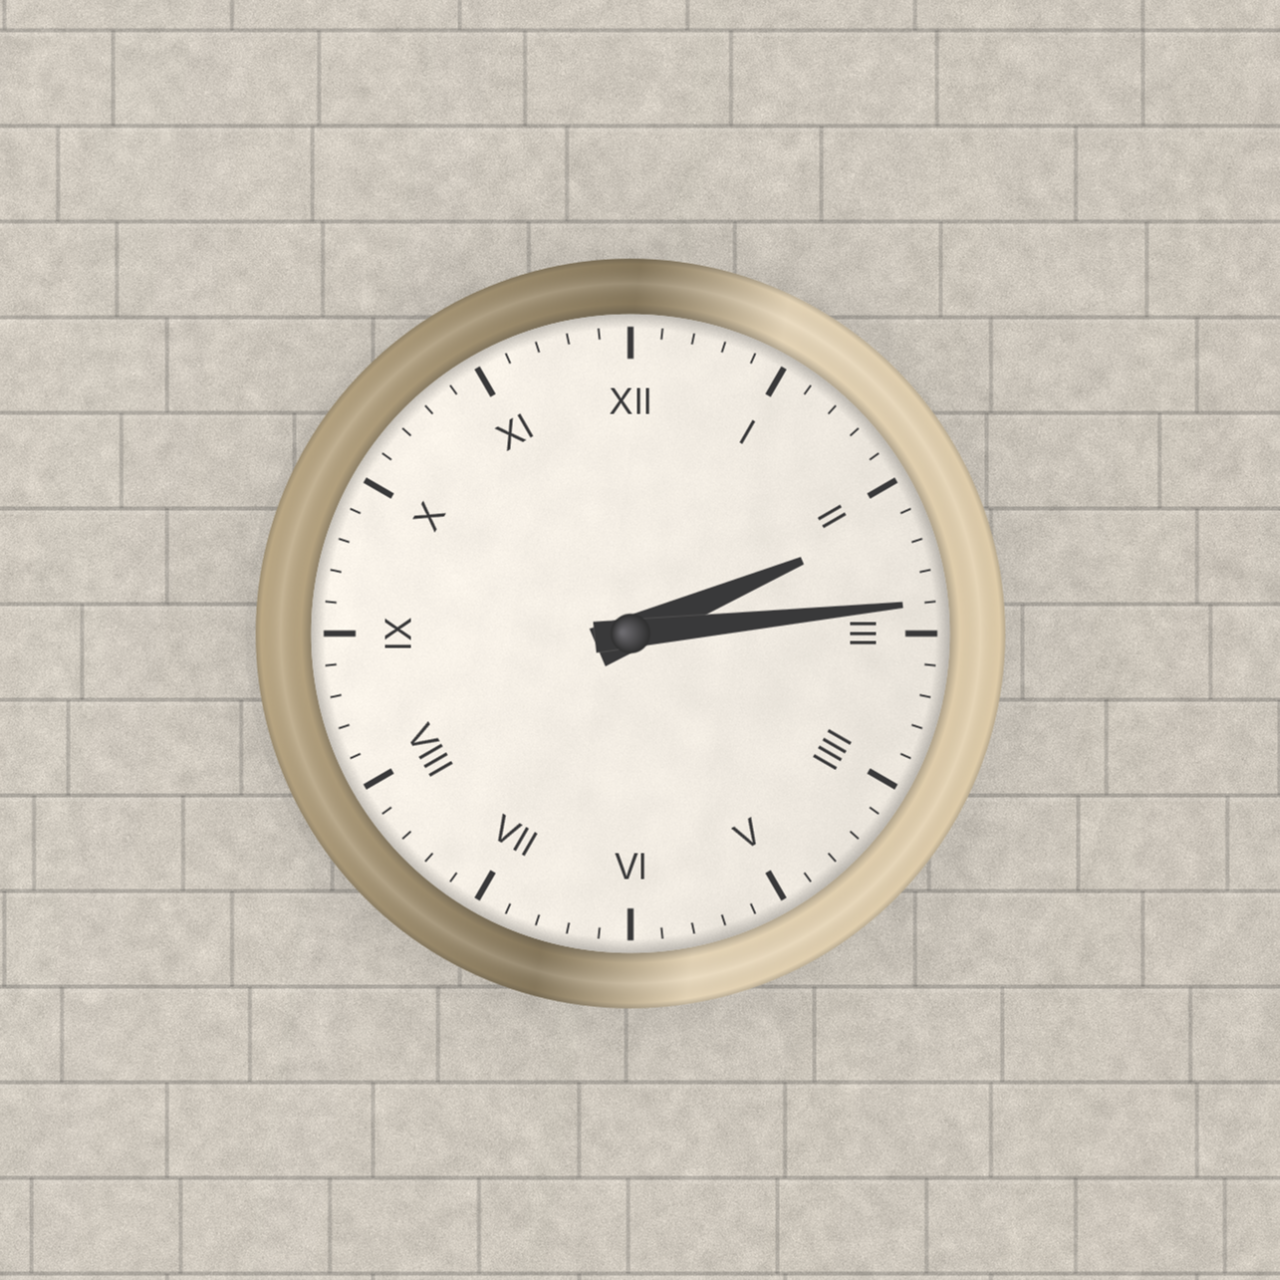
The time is 2:14
